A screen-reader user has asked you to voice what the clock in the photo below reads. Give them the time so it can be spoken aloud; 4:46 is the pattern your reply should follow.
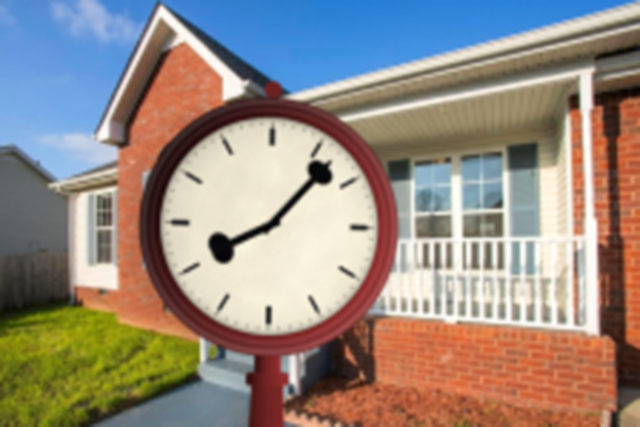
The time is 8:07
